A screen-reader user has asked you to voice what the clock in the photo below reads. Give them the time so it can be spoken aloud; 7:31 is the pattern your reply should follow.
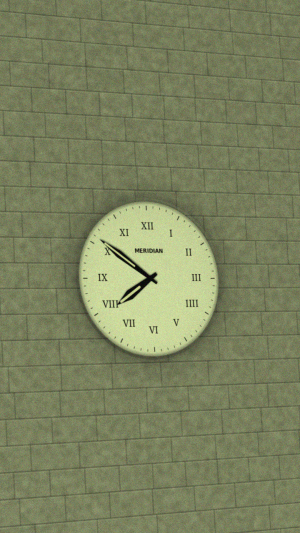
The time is 7:51
